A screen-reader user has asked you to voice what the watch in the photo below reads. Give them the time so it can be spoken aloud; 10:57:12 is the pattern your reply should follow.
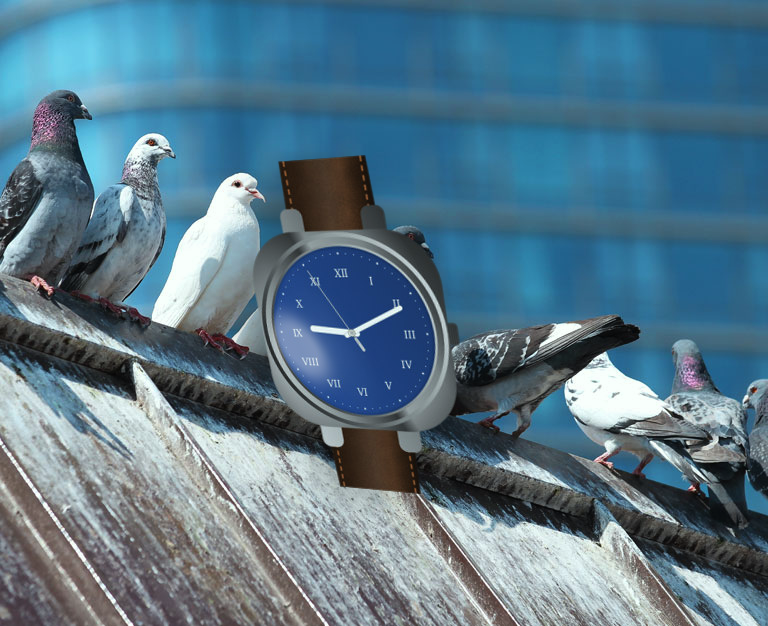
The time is 9:10:55
